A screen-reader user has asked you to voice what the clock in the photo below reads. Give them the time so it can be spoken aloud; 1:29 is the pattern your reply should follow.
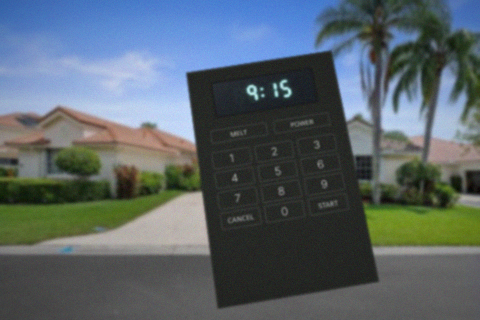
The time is 9:15
